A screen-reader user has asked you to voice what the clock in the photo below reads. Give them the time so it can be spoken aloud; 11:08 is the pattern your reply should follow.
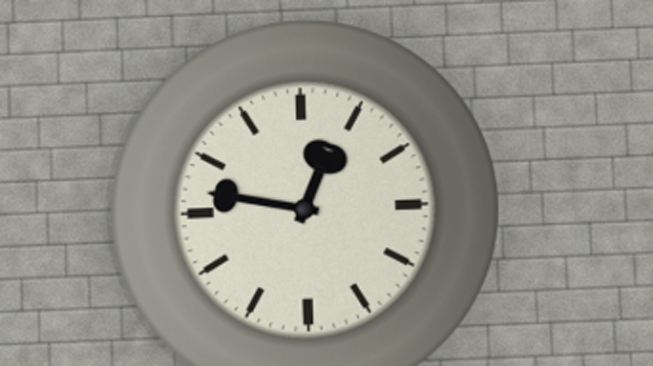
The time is 12:47
